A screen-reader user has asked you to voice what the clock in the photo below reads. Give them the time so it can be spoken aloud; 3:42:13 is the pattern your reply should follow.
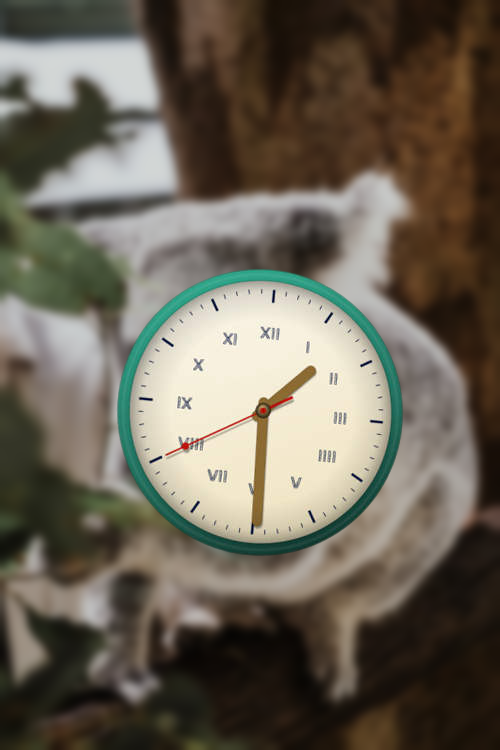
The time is 1:29:40
